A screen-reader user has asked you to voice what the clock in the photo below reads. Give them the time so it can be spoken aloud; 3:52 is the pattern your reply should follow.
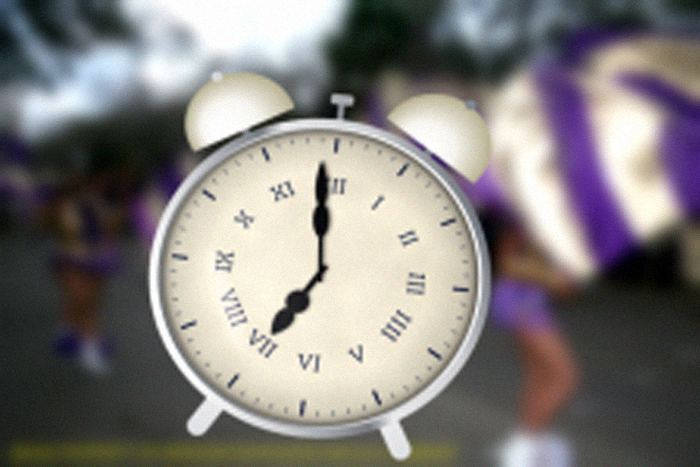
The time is 6:59
